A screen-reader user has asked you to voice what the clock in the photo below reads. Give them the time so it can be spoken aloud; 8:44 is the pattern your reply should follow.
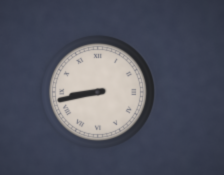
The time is 8:43
